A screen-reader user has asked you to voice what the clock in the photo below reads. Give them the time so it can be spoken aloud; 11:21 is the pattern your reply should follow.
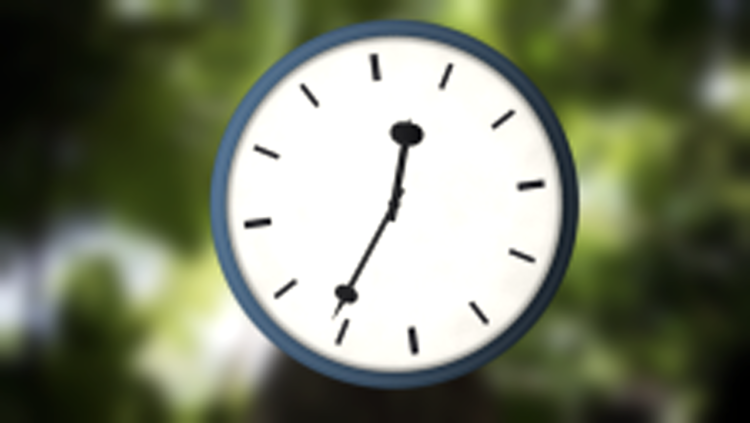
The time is 12:36
